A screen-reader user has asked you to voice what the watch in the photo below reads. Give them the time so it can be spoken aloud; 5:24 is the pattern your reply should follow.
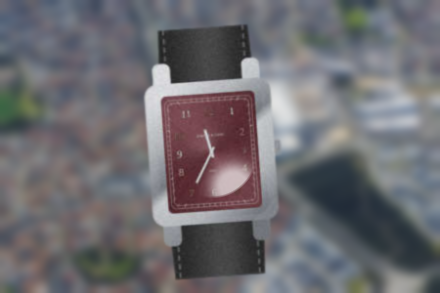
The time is 11:35
